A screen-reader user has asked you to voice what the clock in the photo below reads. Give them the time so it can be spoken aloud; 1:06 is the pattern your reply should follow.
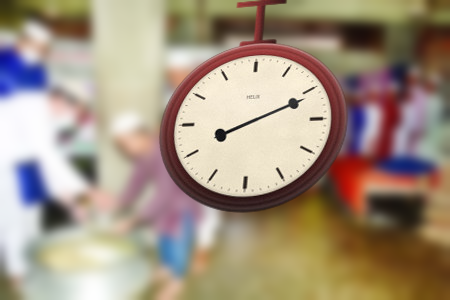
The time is 8:11
